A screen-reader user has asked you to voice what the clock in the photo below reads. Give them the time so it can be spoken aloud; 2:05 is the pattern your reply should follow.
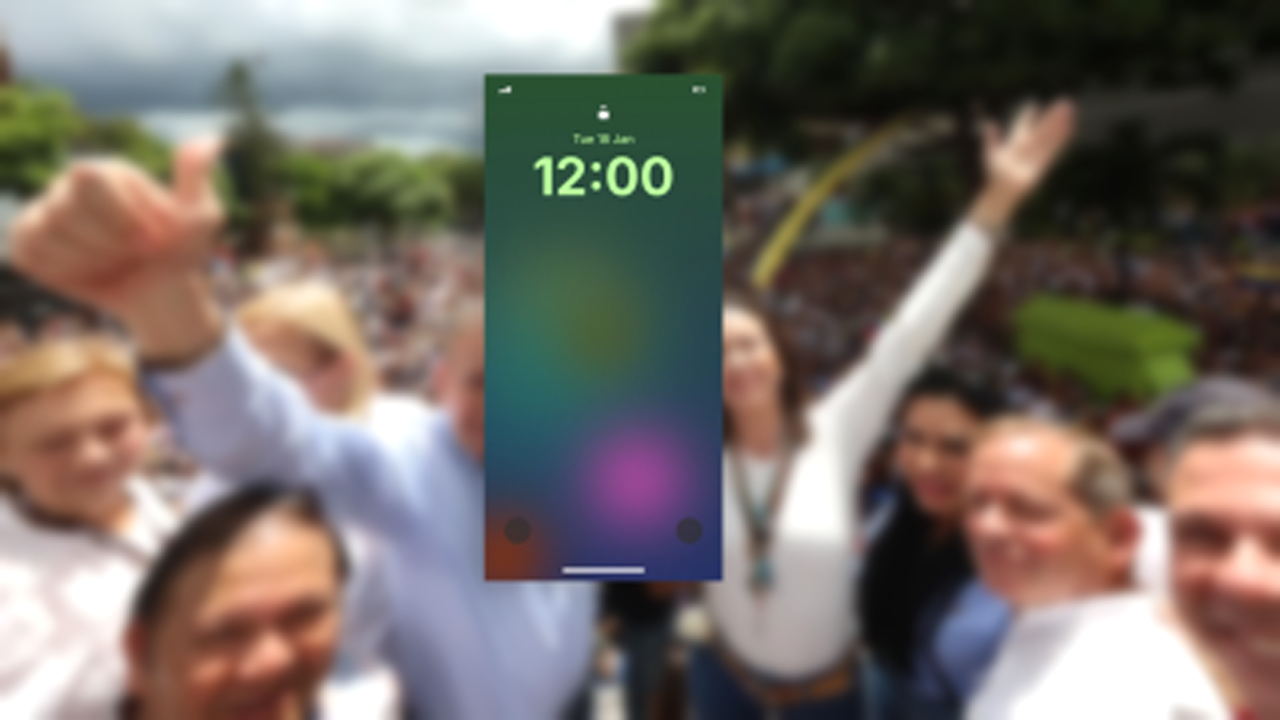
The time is 12:00
